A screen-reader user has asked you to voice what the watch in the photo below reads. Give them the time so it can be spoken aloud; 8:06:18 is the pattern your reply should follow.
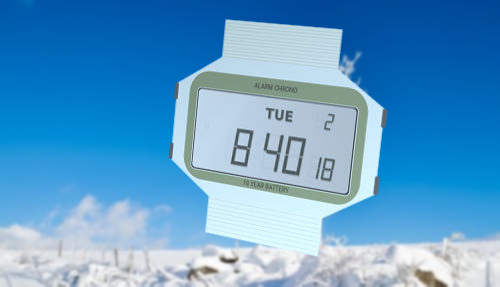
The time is 8:40:18
